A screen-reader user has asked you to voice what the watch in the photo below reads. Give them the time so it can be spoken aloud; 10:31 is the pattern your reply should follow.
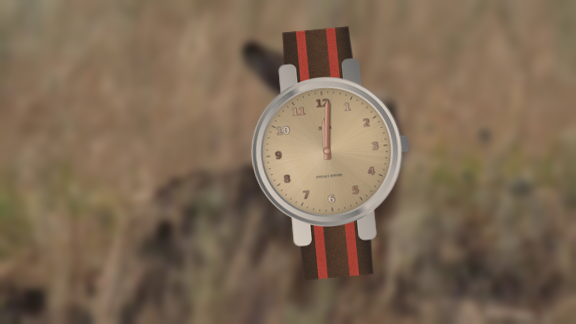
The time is 12:01
